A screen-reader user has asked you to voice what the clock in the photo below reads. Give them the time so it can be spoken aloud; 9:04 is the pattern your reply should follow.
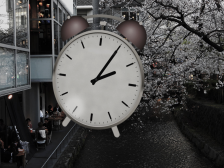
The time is 2:05
